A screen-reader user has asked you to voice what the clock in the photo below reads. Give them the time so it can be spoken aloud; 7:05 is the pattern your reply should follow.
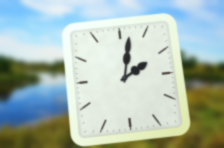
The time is 2:02
